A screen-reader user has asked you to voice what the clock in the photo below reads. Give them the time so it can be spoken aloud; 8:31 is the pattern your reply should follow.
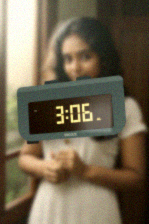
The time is 3:06
